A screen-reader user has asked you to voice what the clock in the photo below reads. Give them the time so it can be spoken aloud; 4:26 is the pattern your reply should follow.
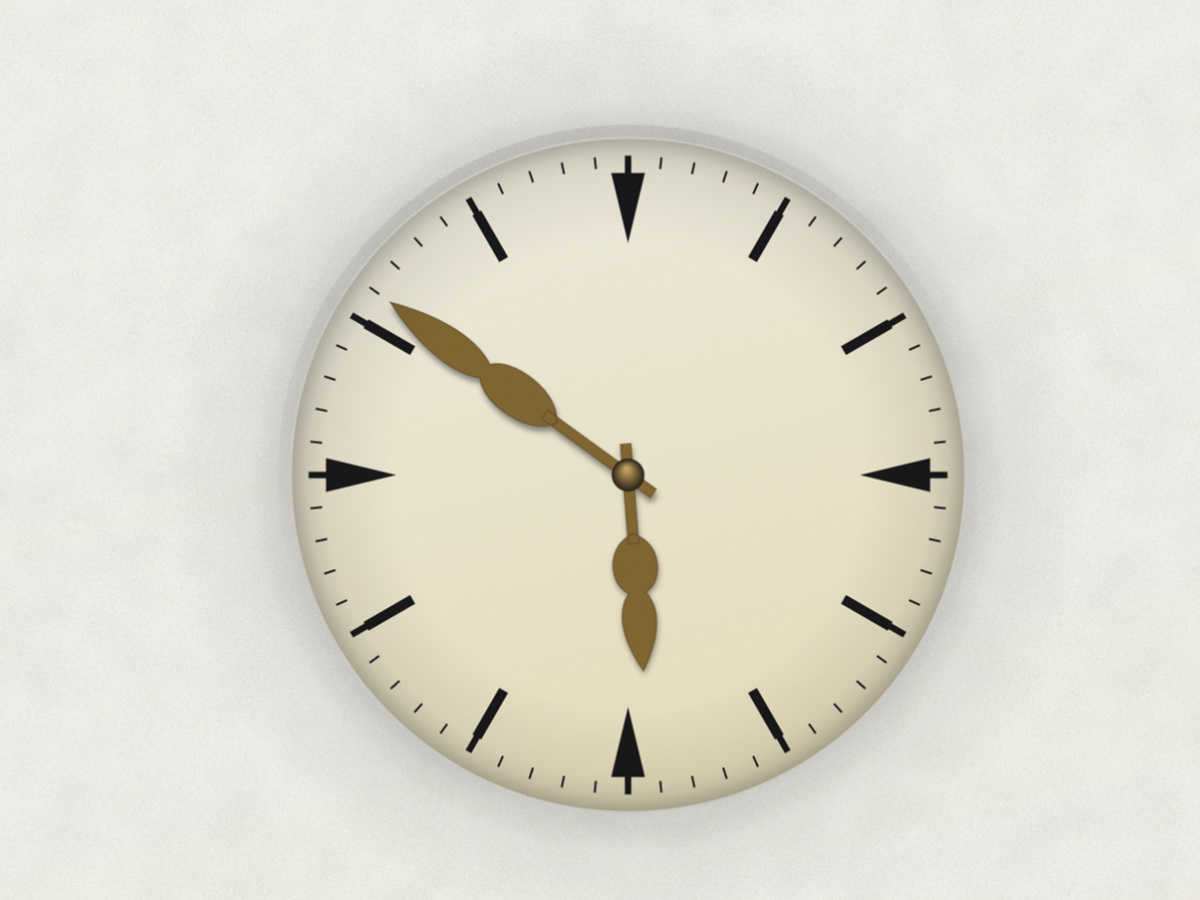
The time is 5:51
